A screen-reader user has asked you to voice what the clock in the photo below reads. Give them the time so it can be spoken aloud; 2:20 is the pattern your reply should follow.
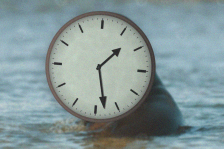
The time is 1:28
